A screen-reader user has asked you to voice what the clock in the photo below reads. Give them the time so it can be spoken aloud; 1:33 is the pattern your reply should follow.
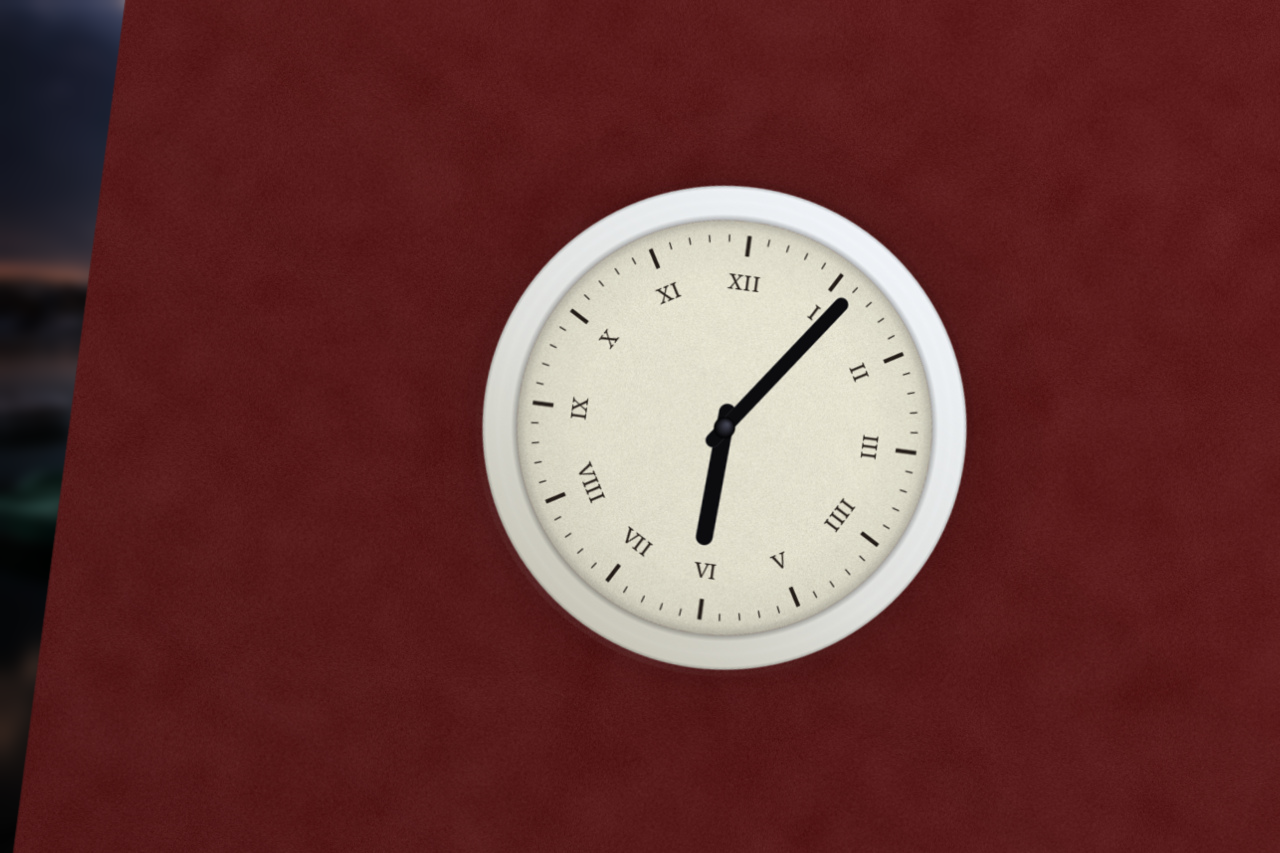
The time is 6:06
